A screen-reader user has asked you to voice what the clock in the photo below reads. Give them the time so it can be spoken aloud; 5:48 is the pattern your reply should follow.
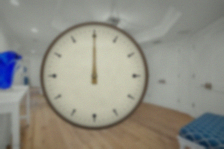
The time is 12:00
